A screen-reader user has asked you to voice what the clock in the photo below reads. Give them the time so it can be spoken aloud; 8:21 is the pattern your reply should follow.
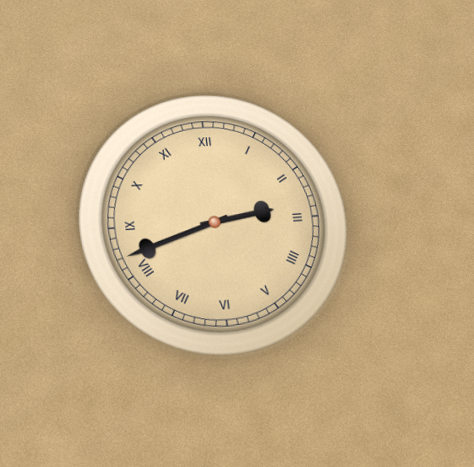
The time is 2:42
